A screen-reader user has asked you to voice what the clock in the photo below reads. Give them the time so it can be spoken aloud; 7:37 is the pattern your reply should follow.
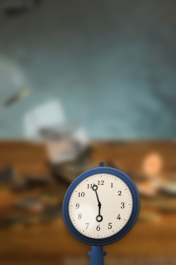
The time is 5:57
